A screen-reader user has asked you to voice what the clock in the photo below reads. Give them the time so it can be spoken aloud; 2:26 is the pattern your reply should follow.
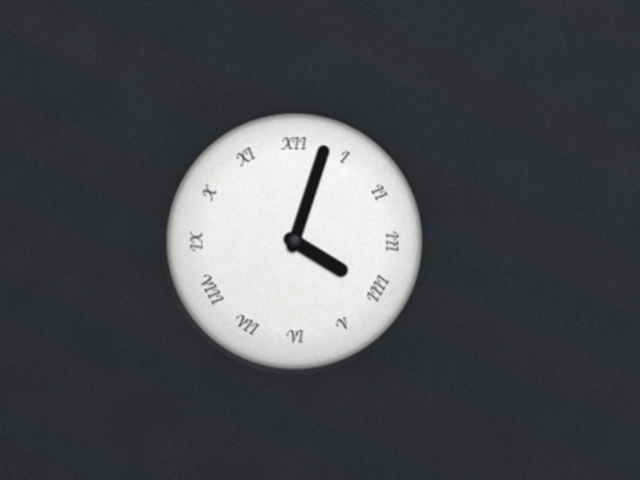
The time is 4:03
